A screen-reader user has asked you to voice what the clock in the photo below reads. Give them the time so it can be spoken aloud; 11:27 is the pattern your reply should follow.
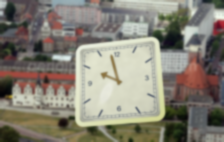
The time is 9:58
